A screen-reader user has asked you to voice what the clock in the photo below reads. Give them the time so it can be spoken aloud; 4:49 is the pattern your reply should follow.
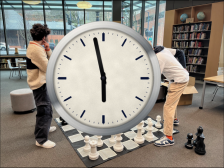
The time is 5:58
